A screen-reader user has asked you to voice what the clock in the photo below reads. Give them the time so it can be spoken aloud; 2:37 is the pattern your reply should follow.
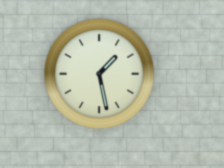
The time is 1:28
